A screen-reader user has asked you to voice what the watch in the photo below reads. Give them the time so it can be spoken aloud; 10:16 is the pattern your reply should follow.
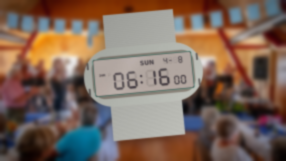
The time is 6:16
